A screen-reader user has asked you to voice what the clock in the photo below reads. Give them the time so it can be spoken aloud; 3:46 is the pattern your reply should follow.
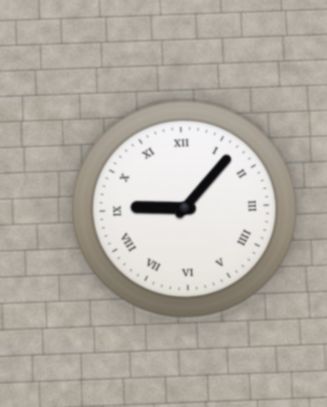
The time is 9:07
